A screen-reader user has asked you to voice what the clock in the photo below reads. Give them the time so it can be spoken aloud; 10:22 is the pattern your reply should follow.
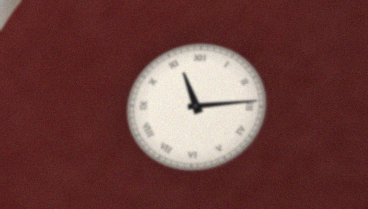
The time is 11:14
